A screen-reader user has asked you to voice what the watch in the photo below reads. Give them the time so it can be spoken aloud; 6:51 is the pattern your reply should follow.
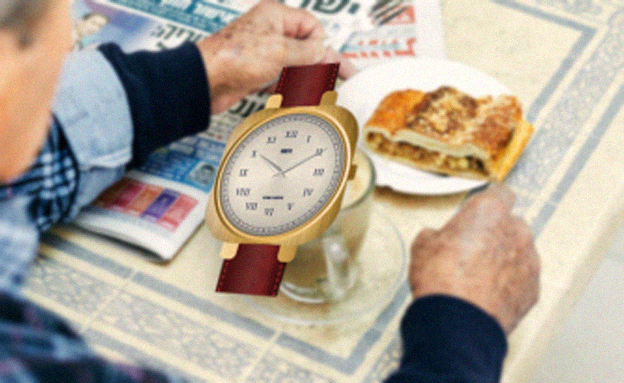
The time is 10:10
